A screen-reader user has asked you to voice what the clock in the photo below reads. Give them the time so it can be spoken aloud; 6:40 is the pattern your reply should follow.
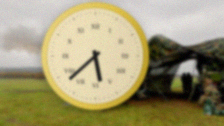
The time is 5:38
